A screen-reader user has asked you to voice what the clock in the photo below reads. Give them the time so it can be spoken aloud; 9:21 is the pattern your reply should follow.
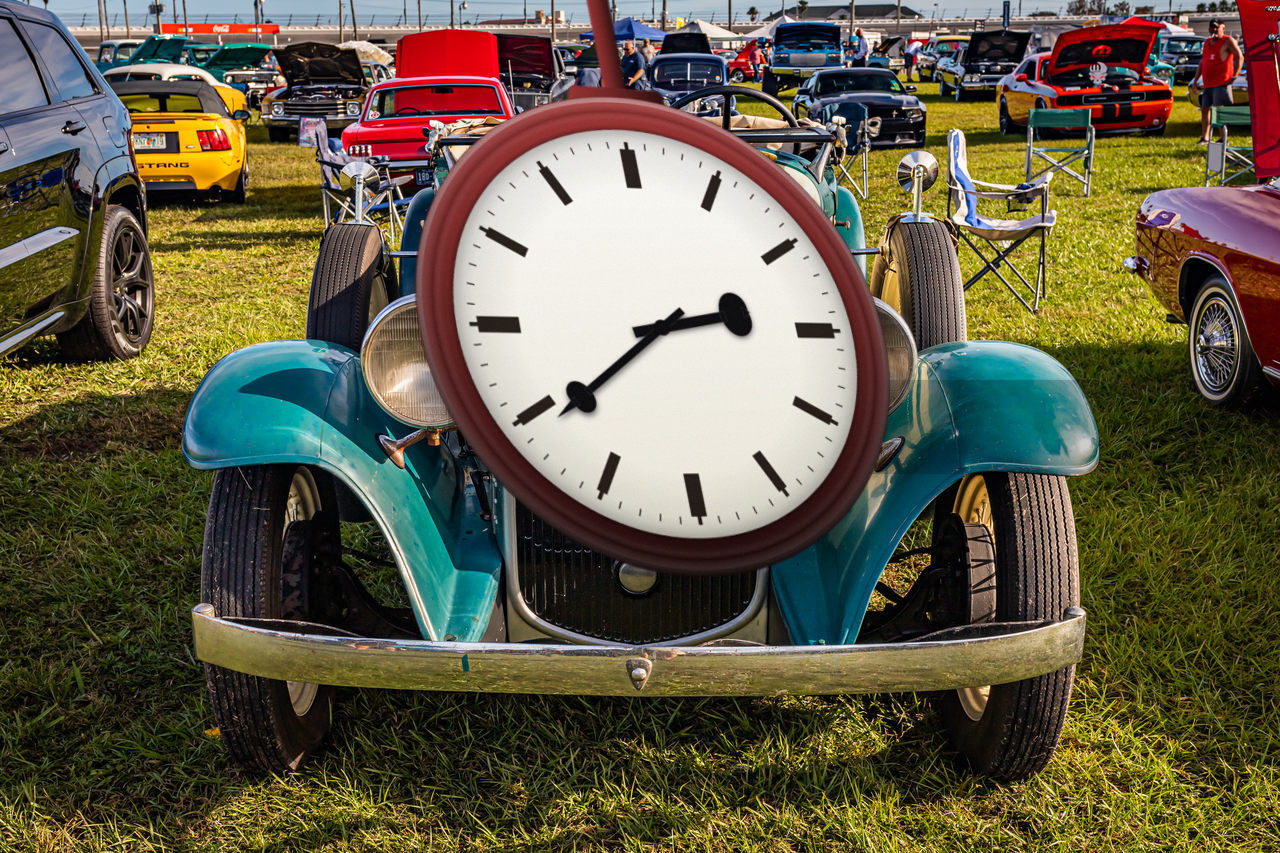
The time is 2:39
